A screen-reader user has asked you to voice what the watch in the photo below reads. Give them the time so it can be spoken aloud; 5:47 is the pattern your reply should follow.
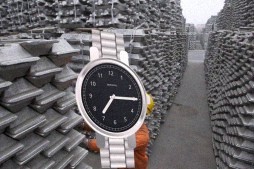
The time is 7:15
